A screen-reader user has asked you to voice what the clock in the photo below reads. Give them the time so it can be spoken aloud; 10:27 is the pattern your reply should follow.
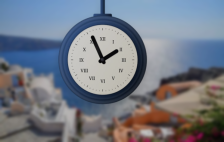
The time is 1:56
